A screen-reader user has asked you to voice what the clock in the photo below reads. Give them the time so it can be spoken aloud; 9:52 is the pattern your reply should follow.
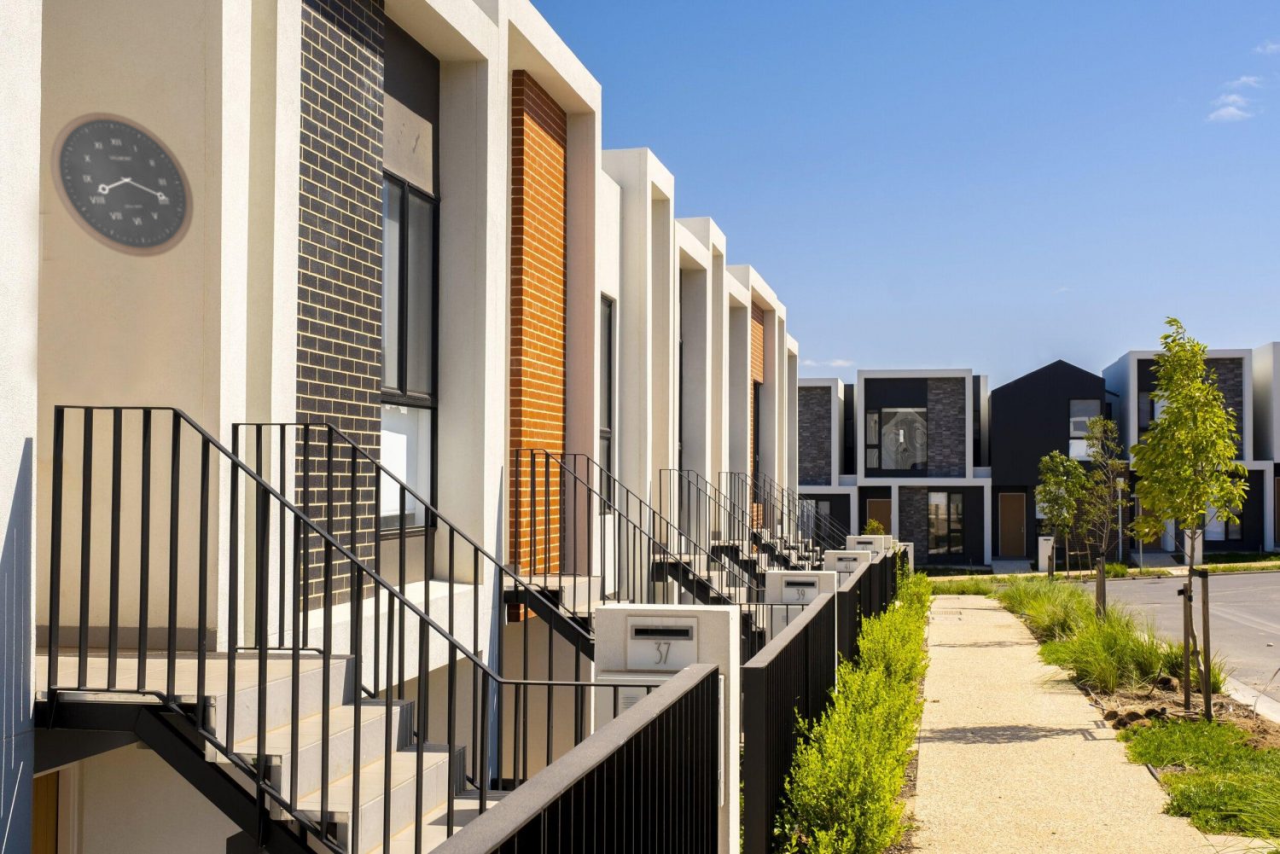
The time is 8:19
